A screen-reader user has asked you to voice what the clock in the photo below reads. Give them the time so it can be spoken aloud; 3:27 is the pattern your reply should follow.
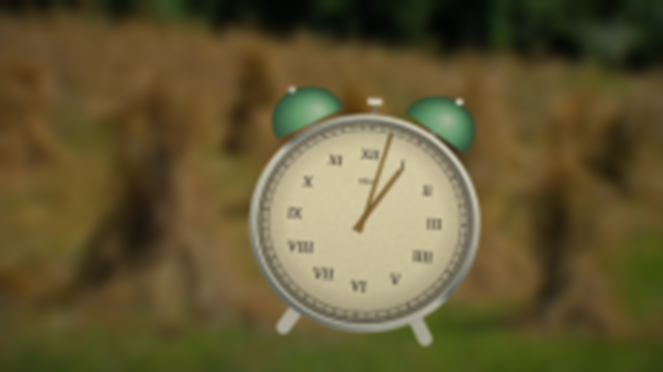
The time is 1:02
